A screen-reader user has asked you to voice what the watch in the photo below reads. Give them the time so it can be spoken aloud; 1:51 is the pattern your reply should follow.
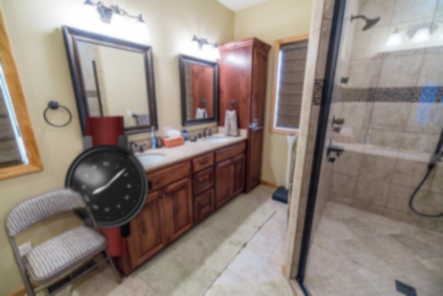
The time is 8:08
